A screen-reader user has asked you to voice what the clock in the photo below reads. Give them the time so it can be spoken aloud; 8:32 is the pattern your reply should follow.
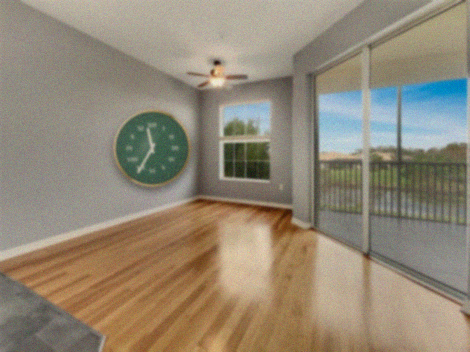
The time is 11:35
